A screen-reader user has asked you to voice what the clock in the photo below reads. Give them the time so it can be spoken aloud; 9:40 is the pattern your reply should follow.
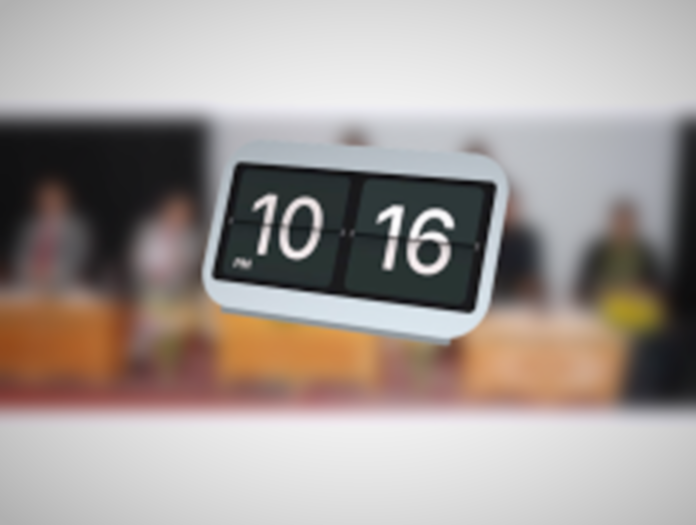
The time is 10:16
